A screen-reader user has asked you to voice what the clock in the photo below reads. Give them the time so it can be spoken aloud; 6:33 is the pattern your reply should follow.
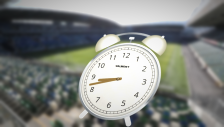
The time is 8:42
